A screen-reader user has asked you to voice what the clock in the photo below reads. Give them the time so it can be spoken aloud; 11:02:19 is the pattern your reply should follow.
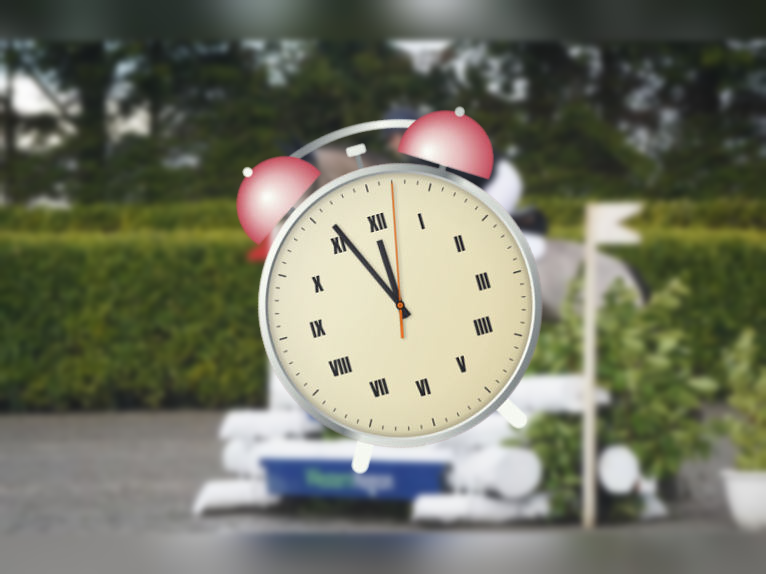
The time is 11:56:02
